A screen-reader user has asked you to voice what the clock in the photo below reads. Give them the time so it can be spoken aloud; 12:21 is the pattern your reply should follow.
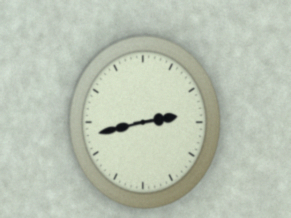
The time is 2:43
